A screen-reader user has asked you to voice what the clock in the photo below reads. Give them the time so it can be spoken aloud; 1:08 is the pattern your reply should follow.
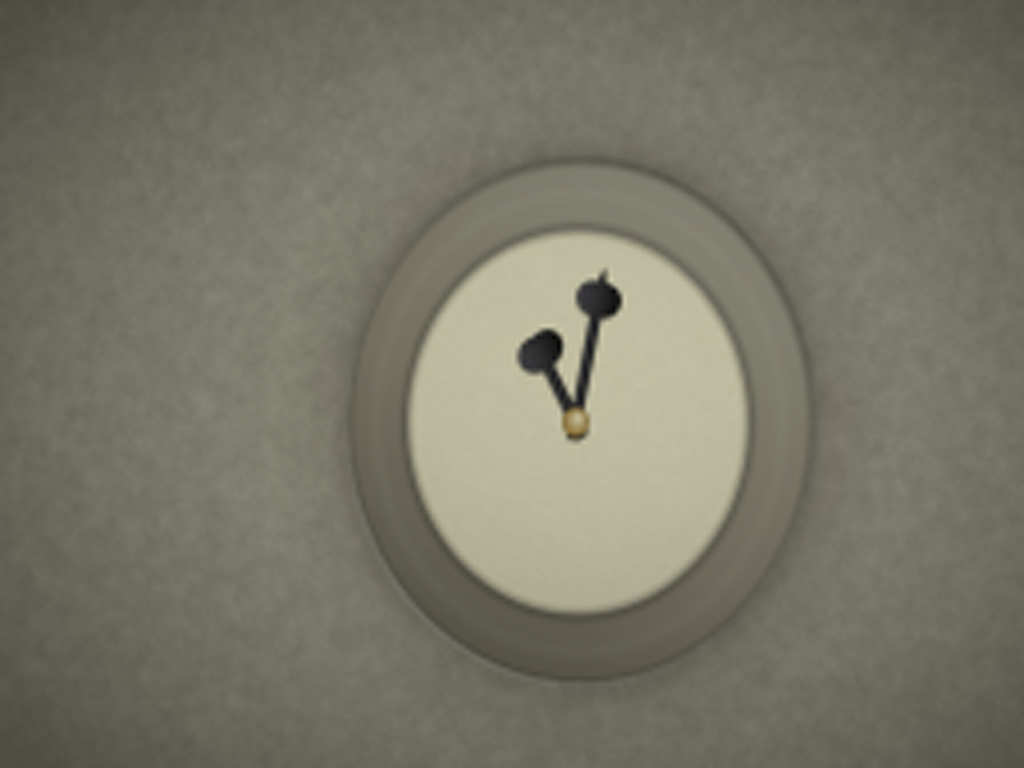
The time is 11:02
